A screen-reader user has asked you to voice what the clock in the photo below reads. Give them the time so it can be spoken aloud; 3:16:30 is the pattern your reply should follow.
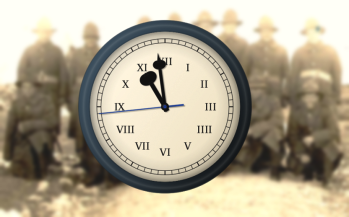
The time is 10:58:44
